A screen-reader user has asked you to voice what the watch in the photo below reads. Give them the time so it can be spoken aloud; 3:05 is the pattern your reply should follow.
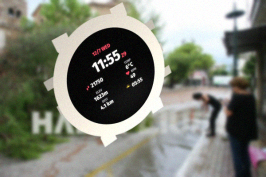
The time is 11:55
